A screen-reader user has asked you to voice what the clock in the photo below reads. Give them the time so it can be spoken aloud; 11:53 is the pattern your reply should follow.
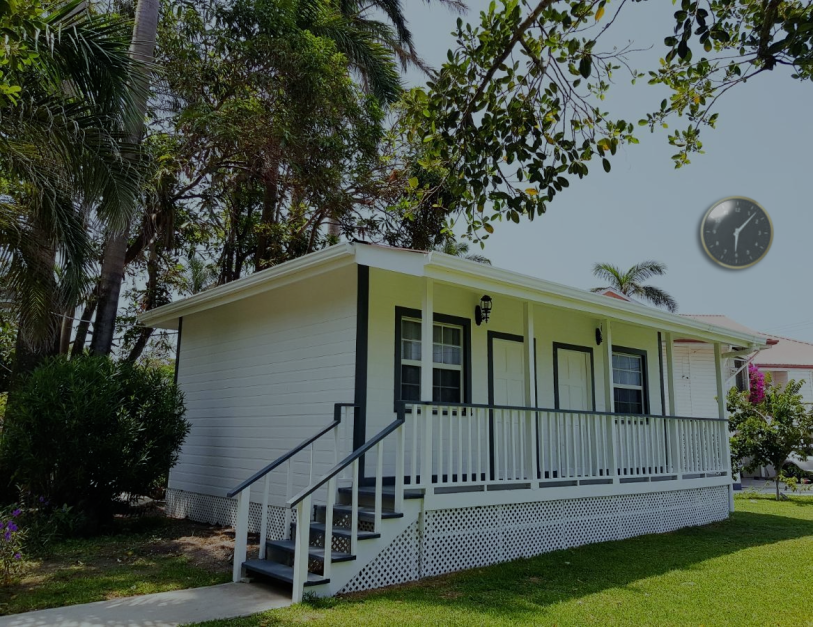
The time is 6:07
